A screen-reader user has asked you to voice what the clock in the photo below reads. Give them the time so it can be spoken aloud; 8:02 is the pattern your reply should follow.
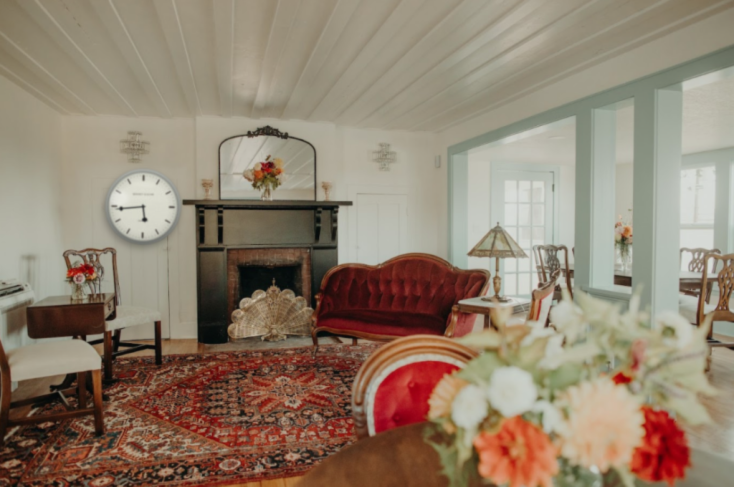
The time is 5:44
